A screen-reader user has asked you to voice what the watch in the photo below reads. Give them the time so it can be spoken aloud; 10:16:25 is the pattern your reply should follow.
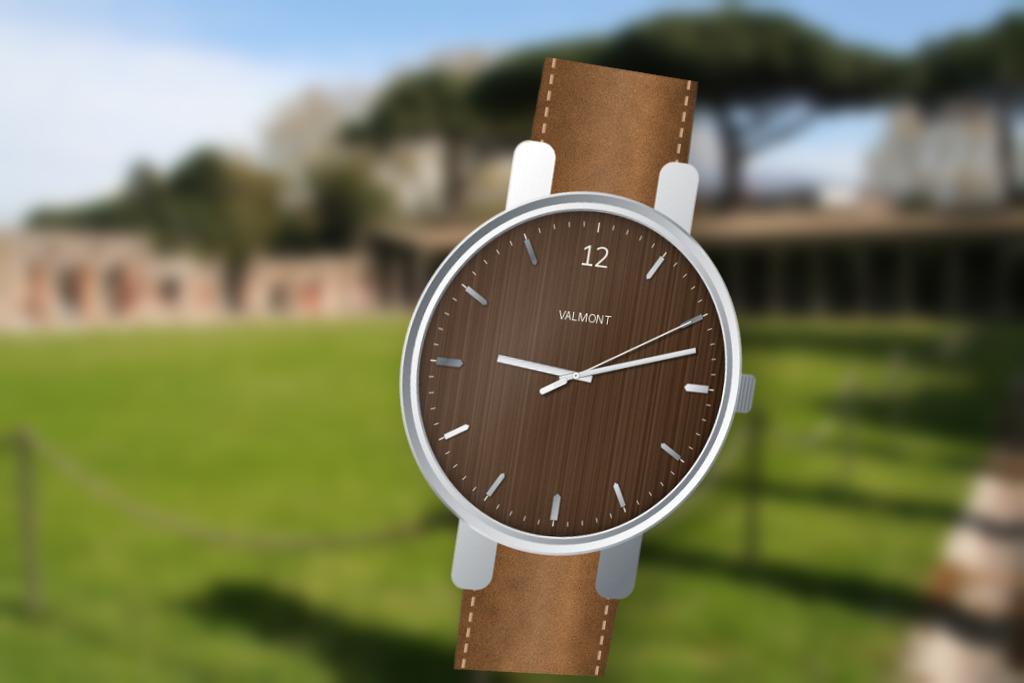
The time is 9:12:10
